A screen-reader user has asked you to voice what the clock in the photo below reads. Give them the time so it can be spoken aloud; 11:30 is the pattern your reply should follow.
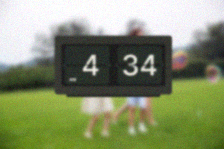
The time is 4:34
